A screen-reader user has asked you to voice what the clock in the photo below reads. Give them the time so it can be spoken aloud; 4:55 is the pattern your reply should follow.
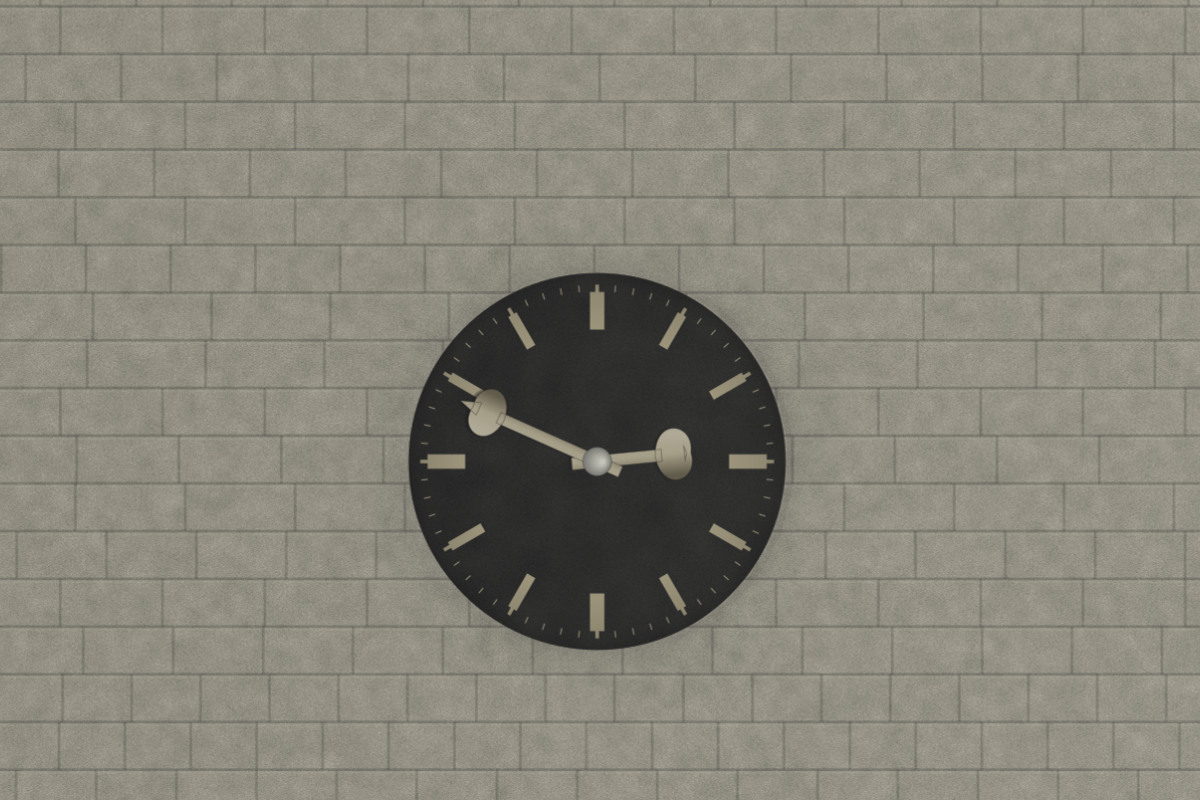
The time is 2:49
